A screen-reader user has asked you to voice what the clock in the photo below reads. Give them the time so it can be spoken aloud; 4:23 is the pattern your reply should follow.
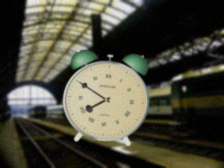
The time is 7:50
